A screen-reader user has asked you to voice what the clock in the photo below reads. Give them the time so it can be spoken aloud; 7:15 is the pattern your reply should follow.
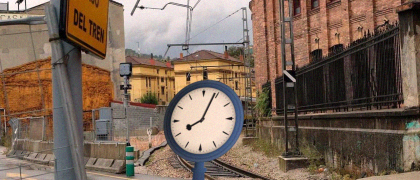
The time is 8:04
